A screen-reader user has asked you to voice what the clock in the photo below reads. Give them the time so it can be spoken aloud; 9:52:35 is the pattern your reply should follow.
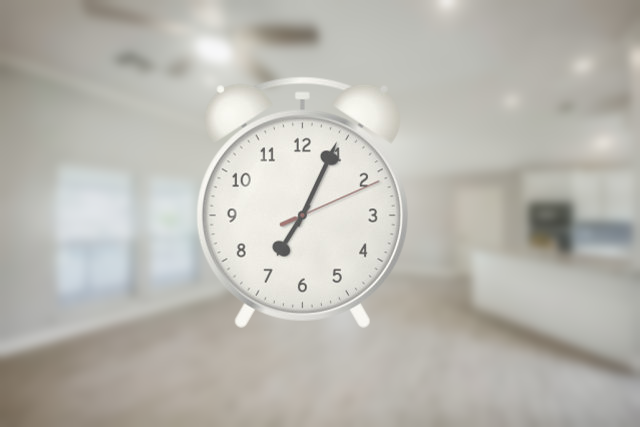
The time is 7:04:11
